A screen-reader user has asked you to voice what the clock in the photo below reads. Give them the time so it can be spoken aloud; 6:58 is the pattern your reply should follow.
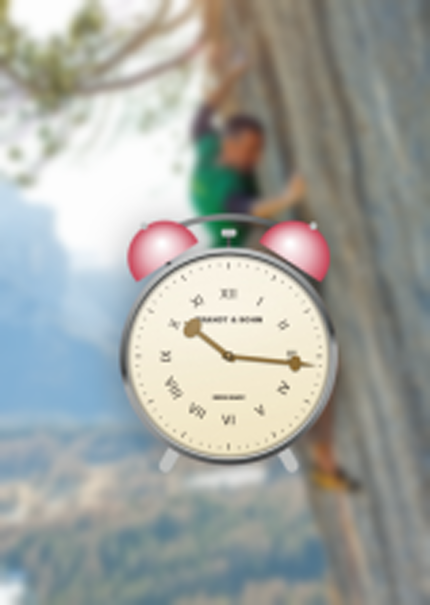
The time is 10:16
